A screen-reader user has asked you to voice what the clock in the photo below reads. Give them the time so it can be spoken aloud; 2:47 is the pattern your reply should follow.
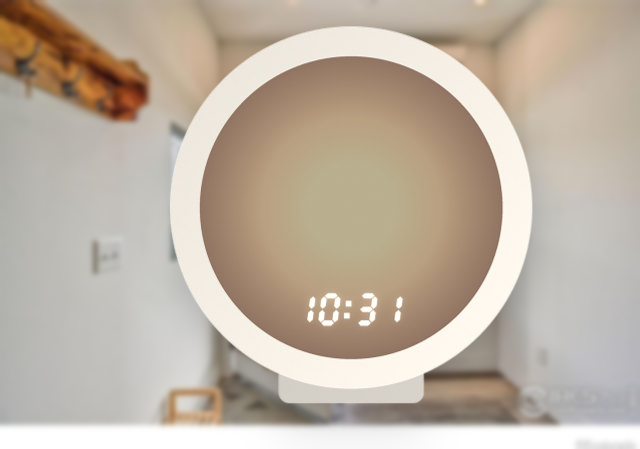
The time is 10:31
